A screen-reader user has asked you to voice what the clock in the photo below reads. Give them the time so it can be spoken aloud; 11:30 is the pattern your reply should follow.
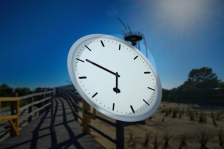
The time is 6:51
